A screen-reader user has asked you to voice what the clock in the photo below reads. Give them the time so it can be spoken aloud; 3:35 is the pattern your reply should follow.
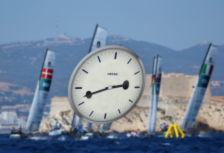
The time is 2:42
